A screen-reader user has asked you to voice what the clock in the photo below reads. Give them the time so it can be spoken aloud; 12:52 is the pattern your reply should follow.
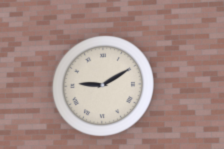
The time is 9:10
